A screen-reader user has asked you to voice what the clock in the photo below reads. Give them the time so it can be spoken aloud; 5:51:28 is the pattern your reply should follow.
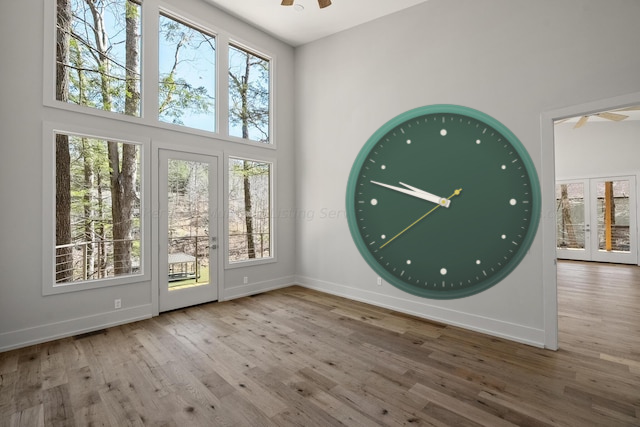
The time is 9:47:39
